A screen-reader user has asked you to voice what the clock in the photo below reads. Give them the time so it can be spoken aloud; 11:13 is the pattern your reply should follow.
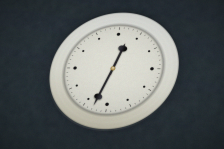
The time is 12:33
